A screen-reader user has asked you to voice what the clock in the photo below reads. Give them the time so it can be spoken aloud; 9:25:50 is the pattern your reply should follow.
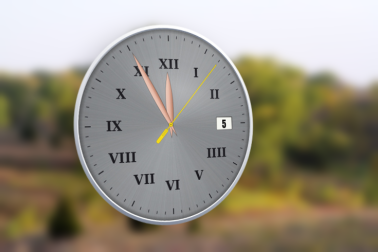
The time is 11:55:07
